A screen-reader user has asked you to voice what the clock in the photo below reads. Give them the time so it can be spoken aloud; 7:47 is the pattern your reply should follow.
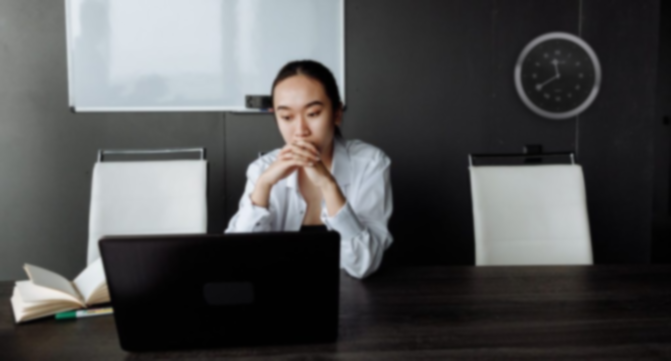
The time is 11:40
